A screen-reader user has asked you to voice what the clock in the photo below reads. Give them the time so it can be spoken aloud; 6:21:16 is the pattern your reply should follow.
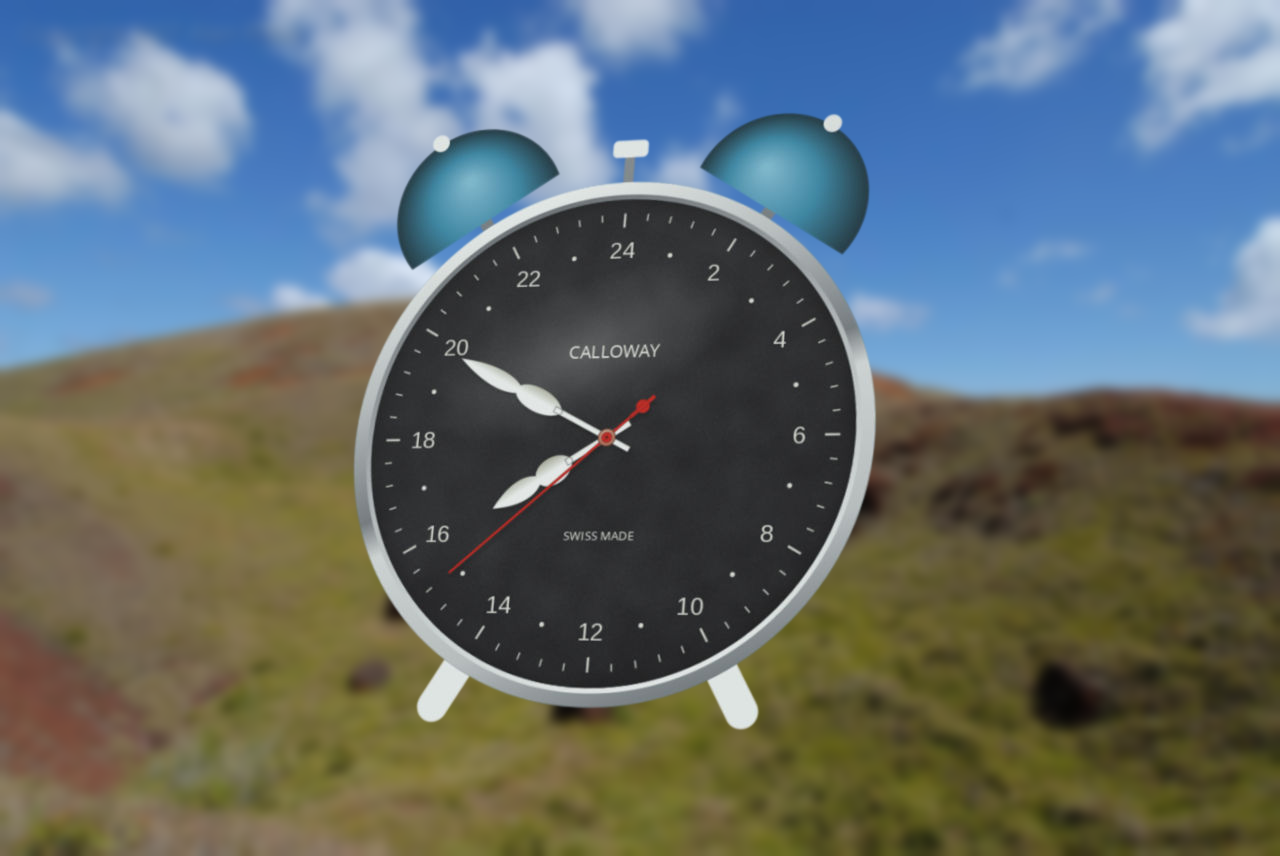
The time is 15:49:38
